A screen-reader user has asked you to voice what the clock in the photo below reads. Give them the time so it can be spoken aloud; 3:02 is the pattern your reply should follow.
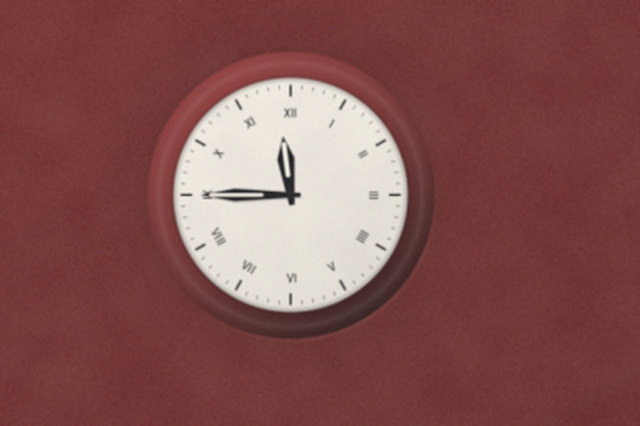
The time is 11:45
